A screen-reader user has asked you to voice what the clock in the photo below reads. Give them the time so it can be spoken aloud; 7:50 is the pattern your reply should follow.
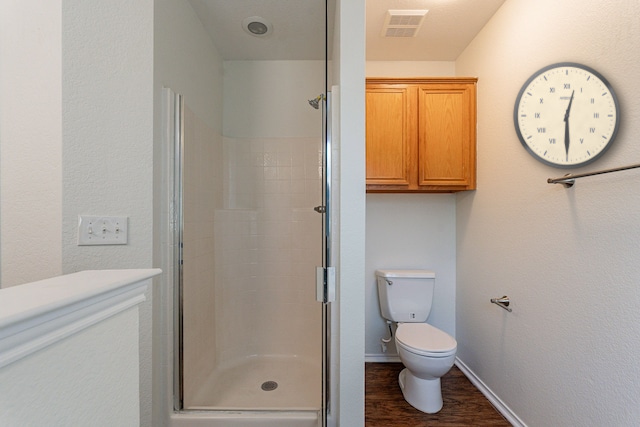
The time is 12:30
